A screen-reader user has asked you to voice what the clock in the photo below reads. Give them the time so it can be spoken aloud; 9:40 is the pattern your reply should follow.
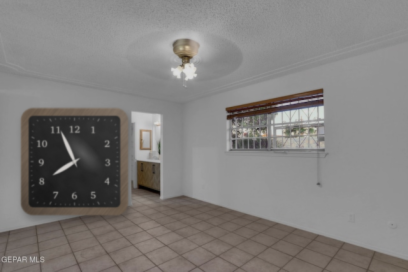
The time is 7:56
